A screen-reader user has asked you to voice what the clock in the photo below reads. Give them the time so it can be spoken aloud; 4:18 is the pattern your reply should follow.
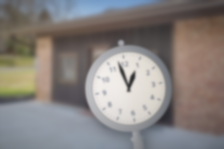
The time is 12:58
